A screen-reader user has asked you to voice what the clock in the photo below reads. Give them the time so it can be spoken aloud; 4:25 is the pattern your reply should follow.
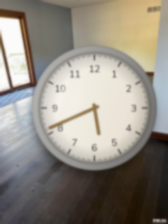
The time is 5:41
